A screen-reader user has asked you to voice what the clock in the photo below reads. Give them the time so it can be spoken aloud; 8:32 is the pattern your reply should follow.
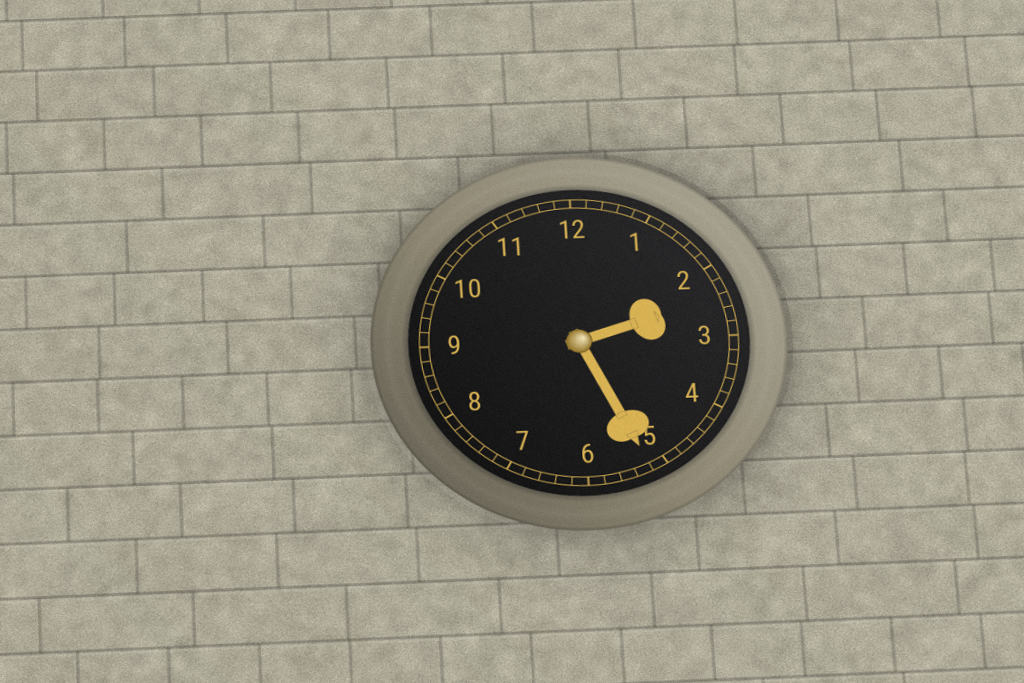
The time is 2:26
